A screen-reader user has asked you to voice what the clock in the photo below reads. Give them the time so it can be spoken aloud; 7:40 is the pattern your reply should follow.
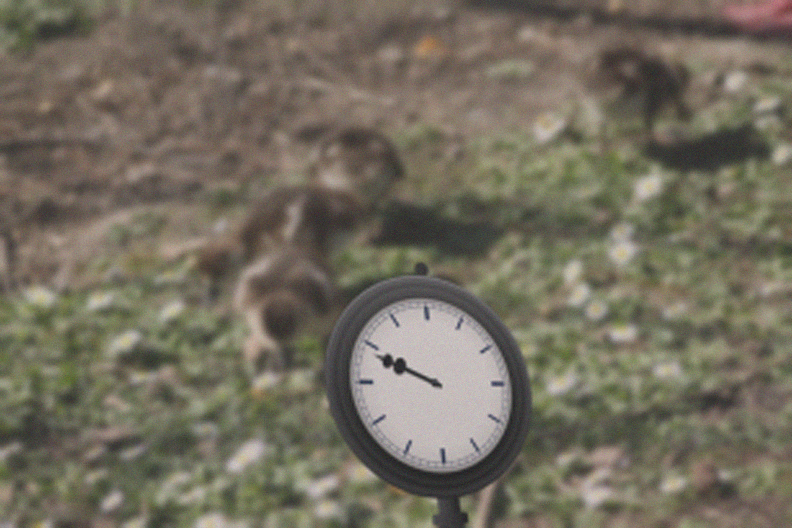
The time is 9:49
